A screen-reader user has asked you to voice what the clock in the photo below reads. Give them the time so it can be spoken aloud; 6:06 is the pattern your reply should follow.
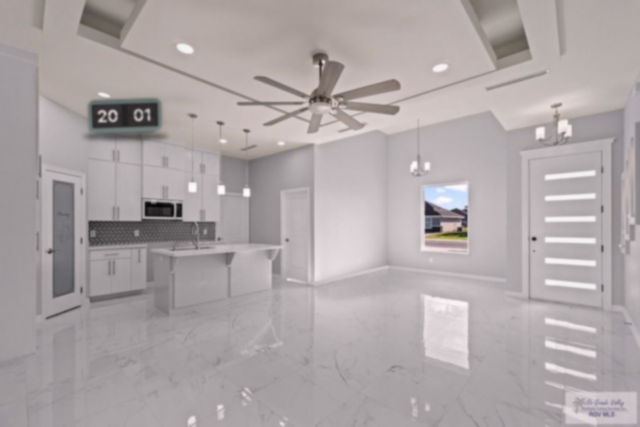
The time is 20:01
